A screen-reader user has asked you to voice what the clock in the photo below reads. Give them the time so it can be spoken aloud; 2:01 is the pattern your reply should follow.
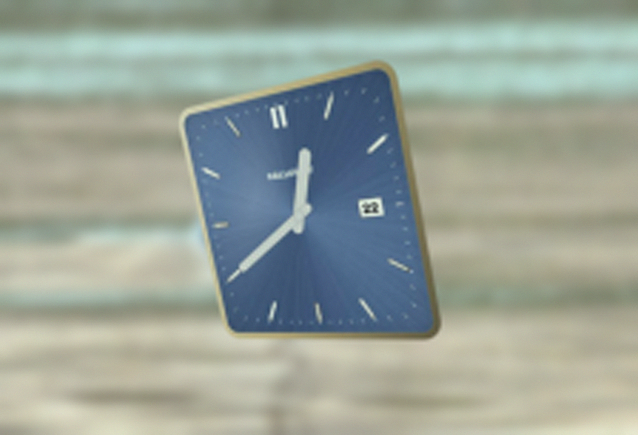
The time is 12:40
